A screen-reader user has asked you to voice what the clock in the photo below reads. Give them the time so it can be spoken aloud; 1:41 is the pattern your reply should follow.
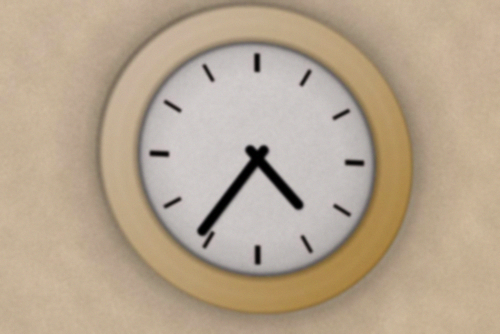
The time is 4:36
